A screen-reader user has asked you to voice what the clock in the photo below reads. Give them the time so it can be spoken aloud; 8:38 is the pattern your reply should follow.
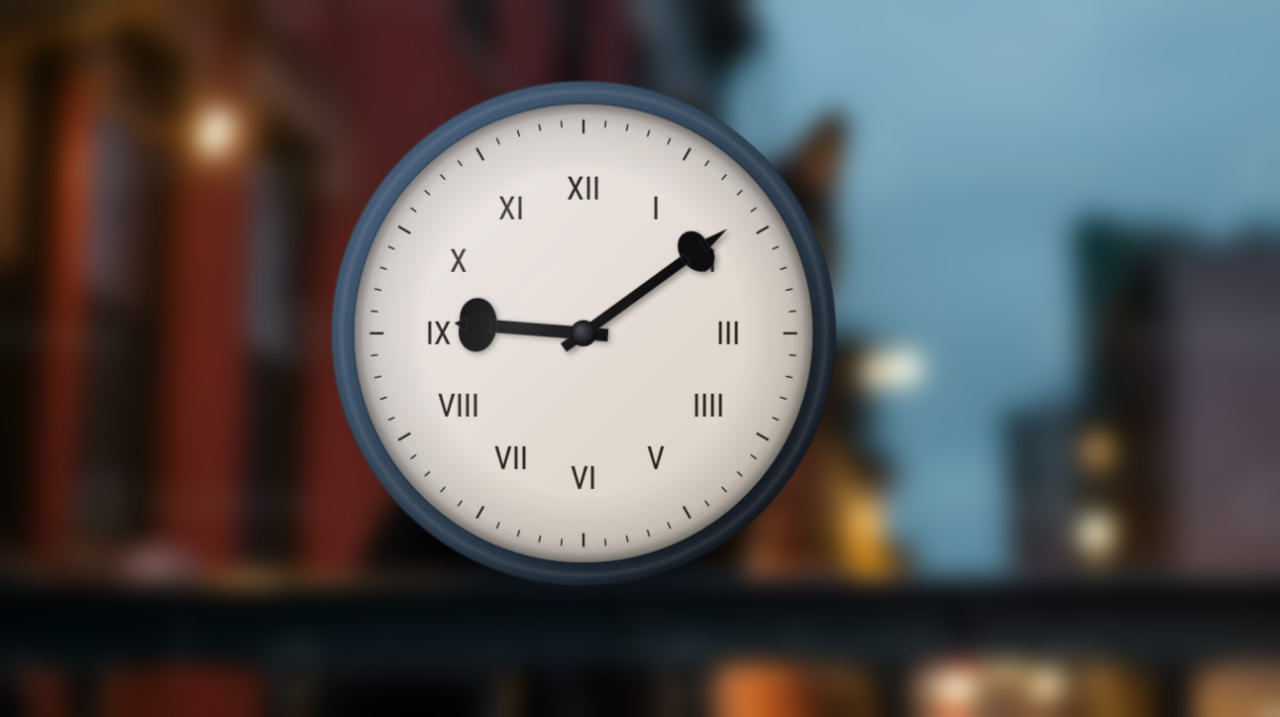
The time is 9:09
